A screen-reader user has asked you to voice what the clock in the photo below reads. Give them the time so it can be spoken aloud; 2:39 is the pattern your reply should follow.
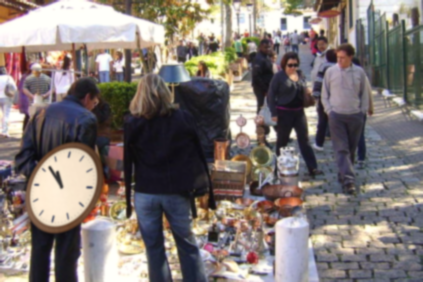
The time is 10:52
